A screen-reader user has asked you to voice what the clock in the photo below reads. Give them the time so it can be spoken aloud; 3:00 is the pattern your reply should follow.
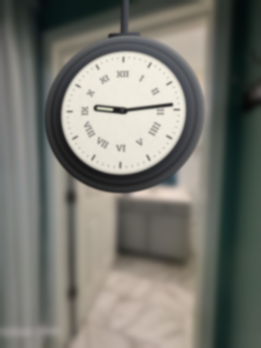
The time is 9:14
